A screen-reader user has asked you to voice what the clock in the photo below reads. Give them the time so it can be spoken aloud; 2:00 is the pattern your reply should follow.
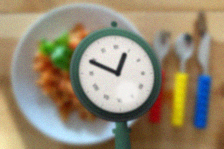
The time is 12:49
